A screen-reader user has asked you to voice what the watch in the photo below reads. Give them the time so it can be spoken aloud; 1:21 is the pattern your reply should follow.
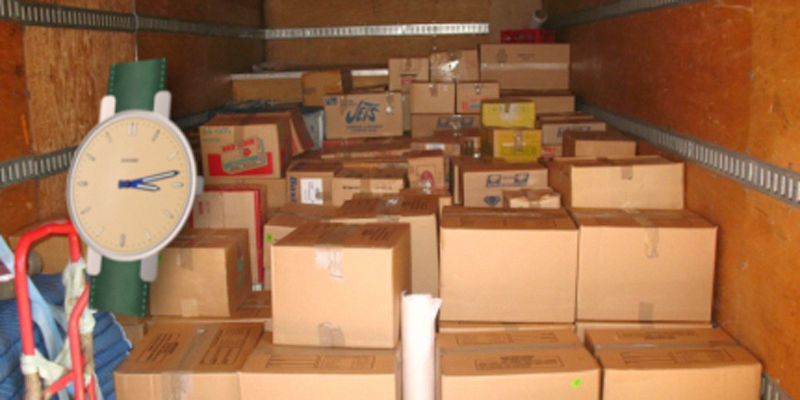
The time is 3:13
